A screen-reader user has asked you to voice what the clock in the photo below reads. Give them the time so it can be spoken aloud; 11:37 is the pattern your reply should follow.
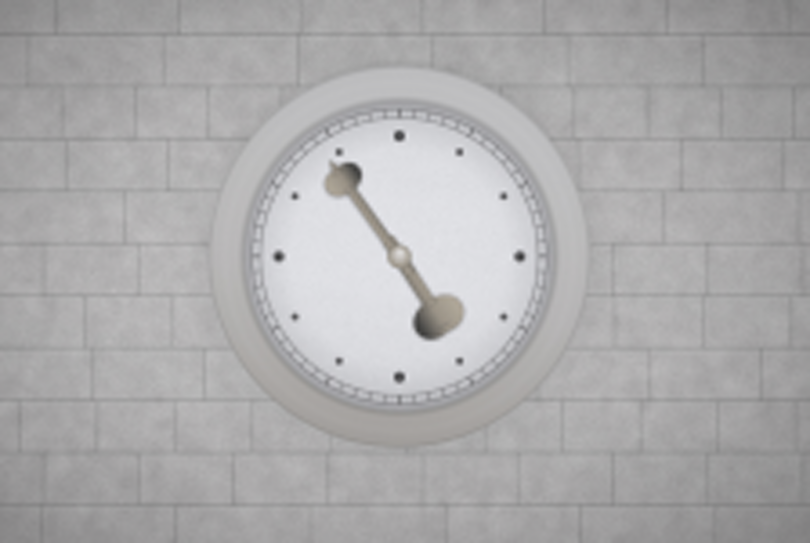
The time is 4:54
